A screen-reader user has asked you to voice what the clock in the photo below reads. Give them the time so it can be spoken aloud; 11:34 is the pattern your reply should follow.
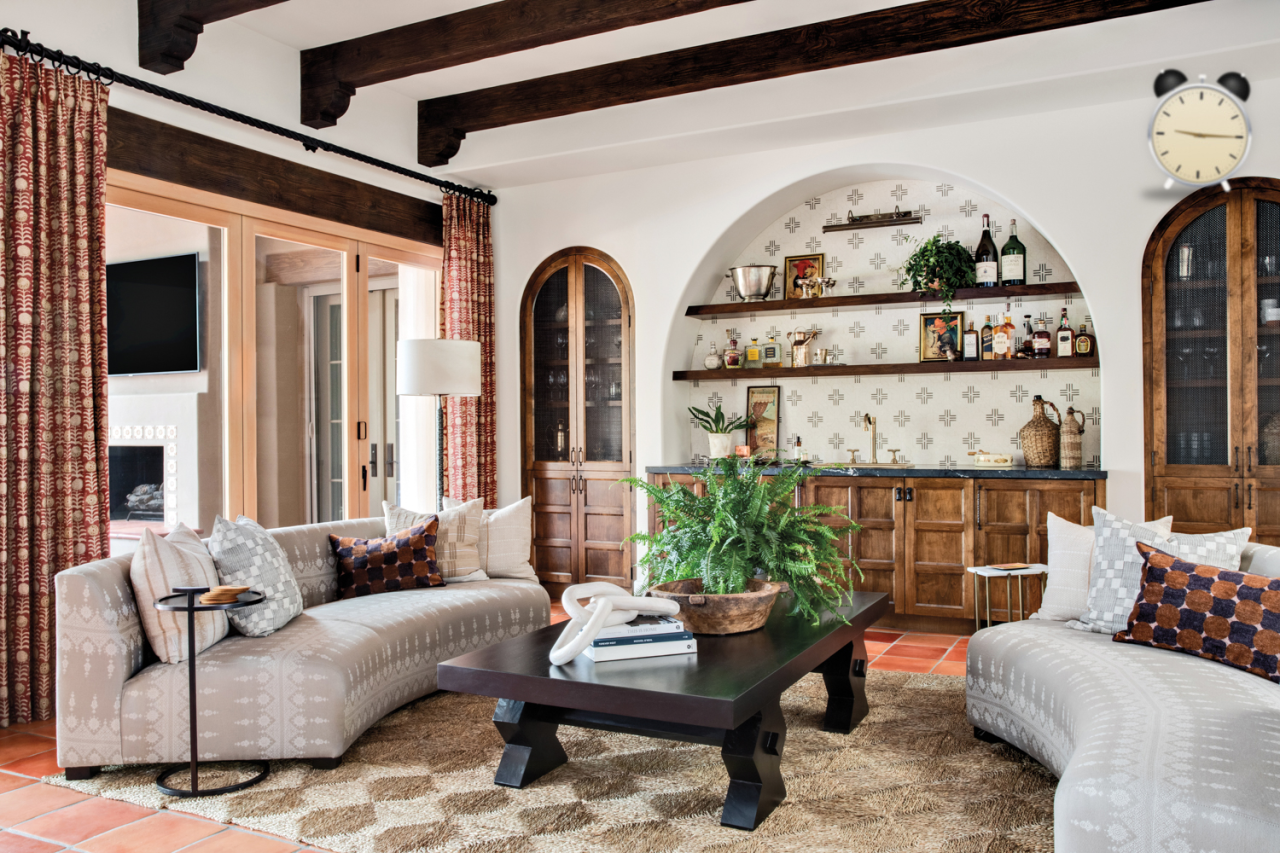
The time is 9:15
